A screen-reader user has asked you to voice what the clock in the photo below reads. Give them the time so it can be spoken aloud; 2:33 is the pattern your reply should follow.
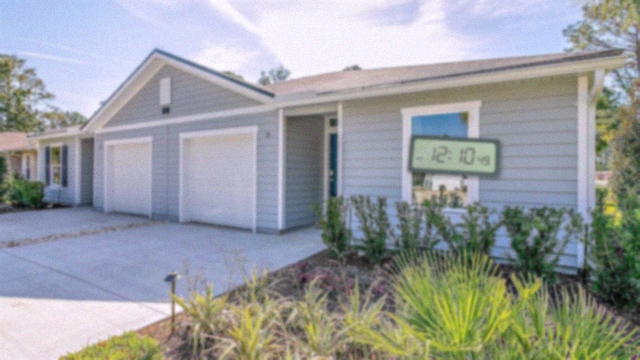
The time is 12:10
